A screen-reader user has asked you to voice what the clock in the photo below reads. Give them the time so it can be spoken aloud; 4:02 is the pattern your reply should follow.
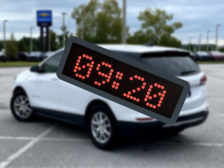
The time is 9:20
